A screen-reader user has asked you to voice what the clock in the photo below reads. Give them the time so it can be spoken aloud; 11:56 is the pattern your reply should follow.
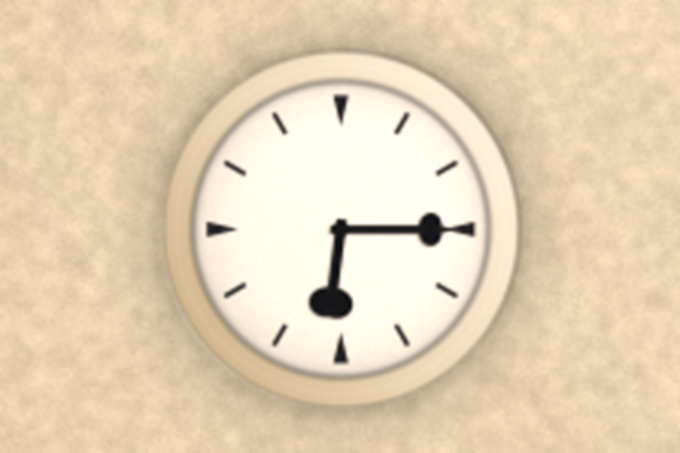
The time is 6:15
